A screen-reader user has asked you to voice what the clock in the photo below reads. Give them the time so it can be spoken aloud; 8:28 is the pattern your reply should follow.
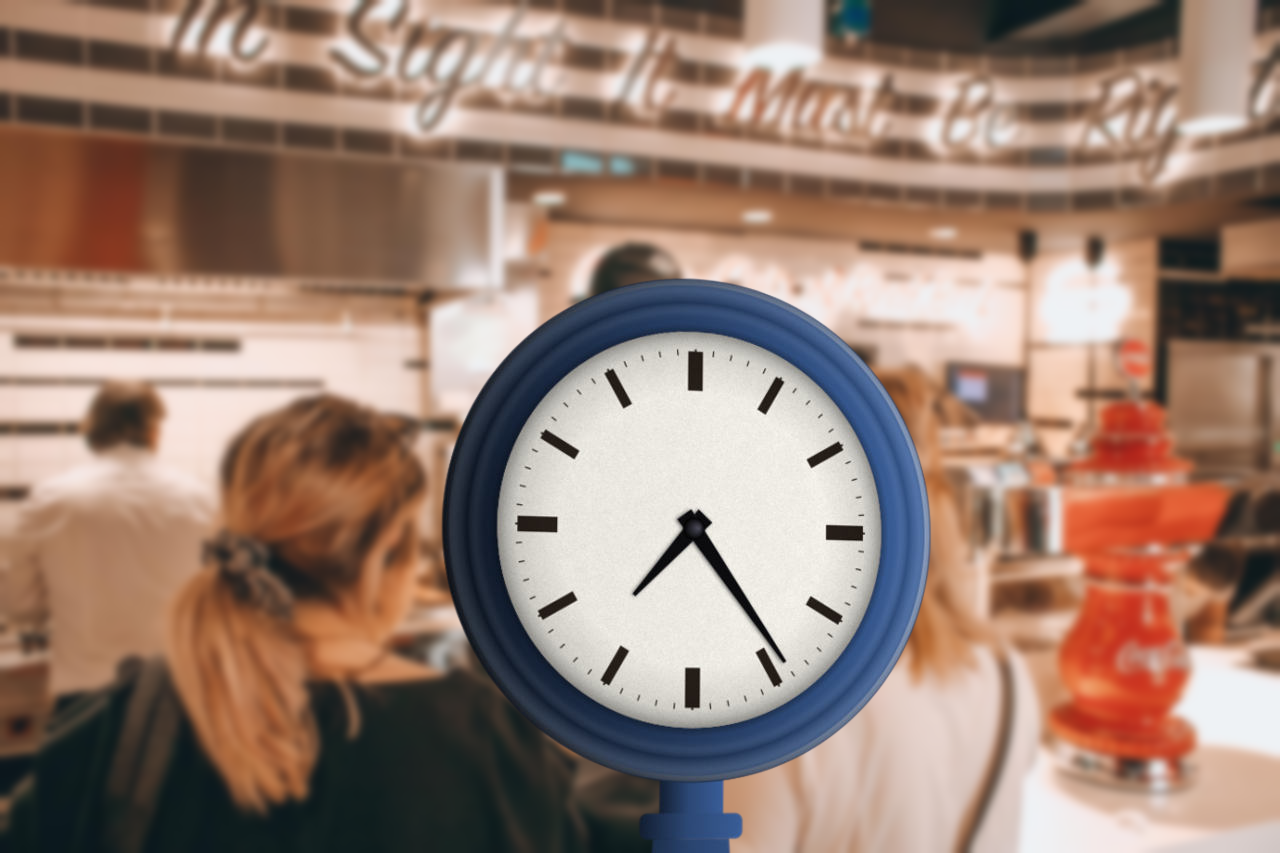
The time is 7:24
